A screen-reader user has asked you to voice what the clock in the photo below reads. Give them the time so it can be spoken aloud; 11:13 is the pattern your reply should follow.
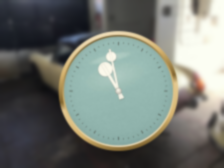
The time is 10:58
